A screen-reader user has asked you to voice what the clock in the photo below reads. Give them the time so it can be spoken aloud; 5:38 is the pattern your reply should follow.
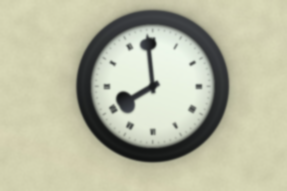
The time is 7:59
